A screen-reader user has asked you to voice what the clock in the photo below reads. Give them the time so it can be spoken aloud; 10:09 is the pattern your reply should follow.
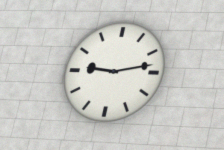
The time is 9:13
